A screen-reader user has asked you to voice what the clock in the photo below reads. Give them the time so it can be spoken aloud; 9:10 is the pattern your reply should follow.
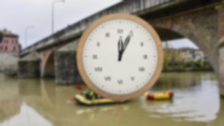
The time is 12:04
